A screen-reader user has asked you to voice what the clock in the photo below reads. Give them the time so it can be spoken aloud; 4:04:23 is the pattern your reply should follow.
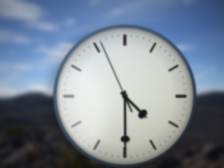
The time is 4:29:56
